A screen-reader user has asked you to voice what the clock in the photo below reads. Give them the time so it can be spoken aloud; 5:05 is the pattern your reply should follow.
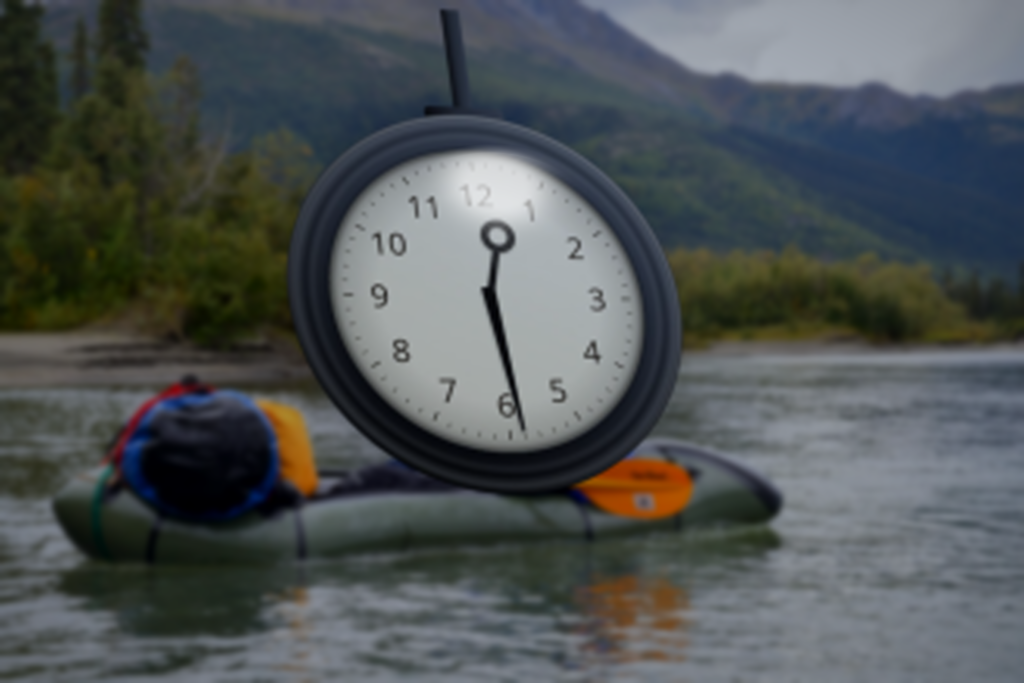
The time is 12:29
